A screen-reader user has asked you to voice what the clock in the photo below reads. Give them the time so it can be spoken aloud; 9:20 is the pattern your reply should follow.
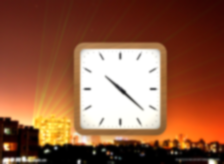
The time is 10:22
